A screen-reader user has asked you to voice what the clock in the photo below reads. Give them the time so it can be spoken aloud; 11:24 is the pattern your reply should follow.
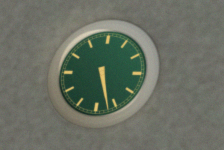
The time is 5:27
